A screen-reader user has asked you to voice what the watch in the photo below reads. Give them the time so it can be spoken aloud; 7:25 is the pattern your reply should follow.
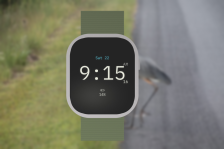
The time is 9:15
